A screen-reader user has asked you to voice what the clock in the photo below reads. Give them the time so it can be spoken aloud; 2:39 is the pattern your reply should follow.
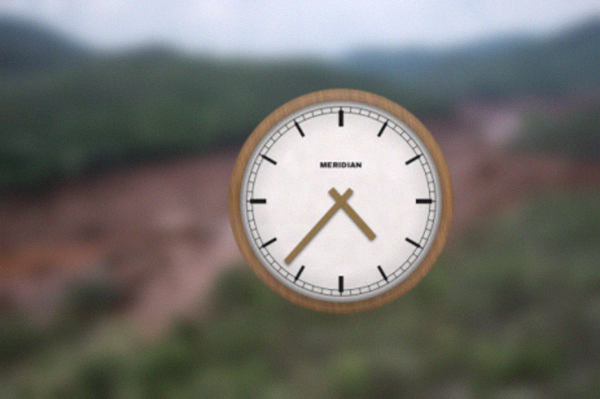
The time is 4:37
